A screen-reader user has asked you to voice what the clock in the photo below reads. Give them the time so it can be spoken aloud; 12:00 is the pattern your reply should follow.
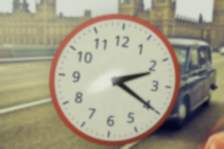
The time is 2:20
